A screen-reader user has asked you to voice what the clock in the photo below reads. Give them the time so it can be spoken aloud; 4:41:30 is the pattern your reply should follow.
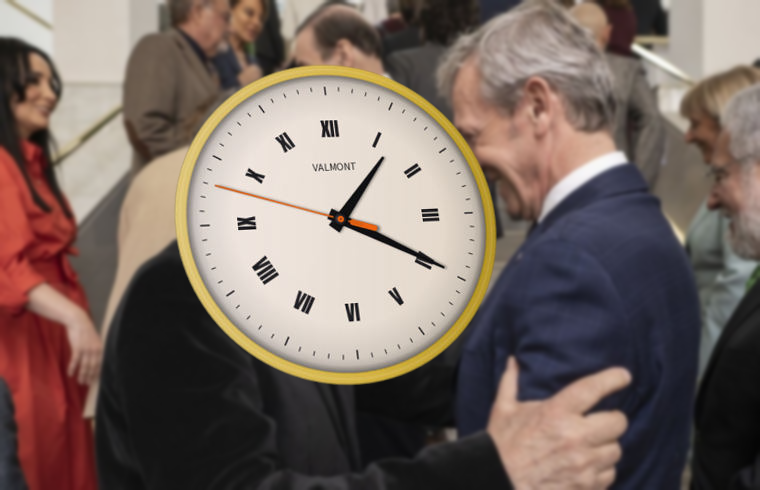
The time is 1:19:48
